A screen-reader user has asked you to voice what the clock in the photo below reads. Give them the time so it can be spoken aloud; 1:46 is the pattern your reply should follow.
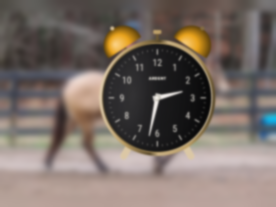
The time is 2:32
